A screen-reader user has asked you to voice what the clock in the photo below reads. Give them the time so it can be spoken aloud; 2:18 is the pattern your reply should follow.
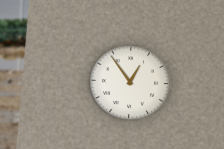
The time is 12:54
